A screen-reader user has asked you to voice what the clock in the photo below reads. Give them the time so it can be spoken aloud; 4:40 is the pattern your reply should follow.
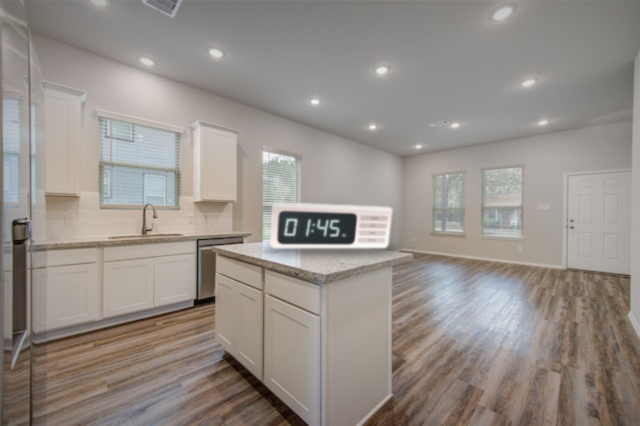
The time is 1:45
